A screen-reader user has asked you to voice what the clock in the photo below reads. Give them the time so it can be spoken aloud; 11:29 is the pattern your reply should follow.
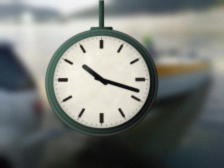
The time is 10:18
